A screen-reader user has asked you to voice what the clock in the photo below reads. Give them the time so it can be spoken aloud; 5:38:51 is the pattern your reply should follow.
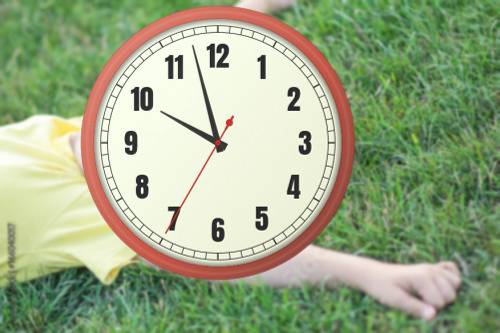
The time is 9:57:35
